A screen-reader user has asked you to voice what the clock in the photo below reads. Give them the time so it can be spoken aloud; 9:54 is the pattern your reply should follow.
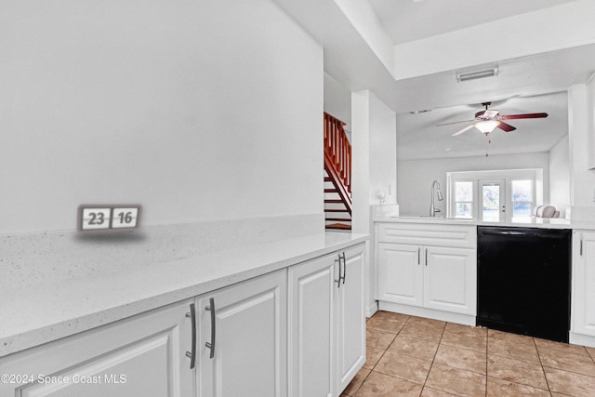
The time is 23:16
